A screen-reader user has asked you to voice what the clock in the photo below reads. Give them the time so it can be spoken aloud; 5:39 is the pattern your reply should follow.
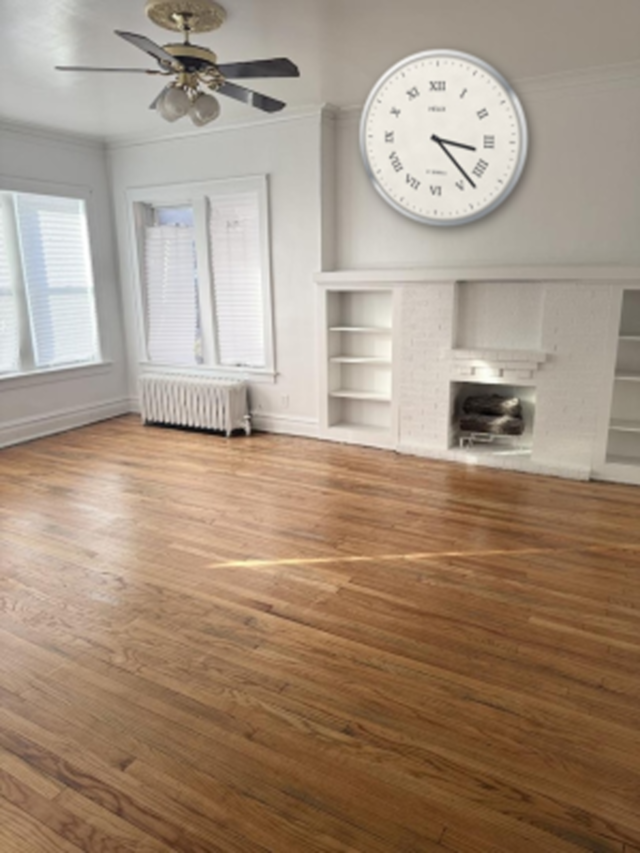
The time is 3:23
